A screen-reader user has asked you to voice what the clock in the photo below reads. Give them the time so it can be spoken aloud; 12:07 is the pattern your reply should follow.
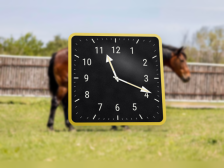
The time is 11:19
